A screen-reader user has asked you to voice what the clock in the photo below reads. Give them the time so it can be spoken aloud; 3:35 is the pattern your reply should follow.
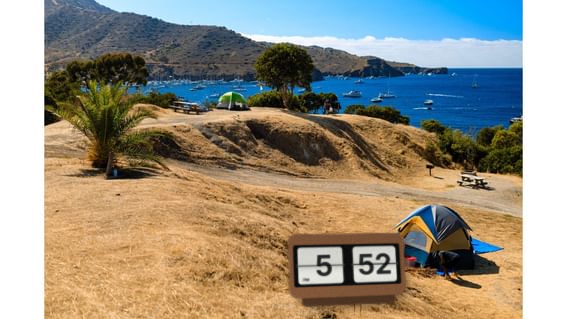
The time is 5:52
